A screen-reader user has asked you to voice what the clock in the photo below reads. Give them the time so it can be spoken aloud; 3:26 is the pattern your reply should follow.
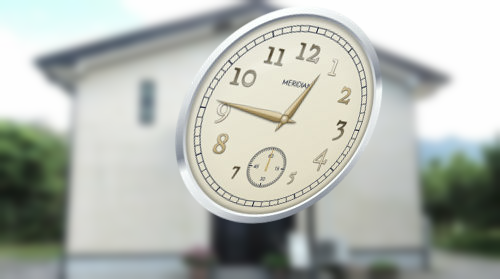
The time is 12:46
